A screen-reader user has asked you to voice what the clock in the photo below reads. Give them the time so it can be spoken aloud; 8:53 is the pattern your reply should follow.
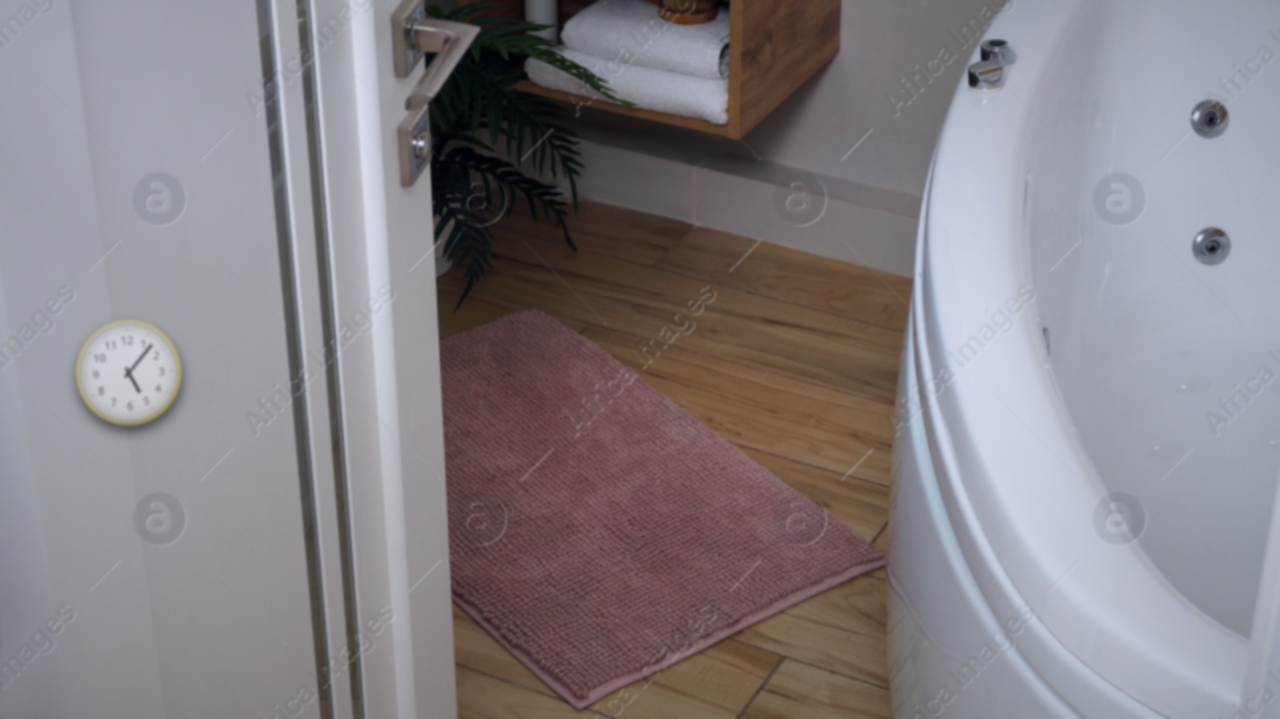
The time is 5:07
